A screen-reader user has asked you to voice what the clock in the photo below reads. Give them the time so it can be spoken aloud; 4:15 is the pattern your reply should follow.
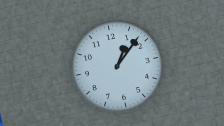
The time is 1:08
